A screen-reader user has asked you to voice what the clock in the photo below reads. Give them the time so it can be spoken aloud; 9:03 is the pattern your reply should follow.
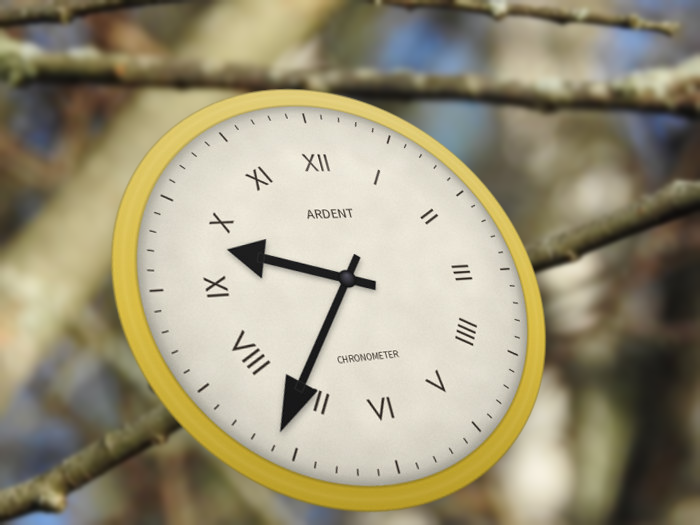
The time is 9:36
